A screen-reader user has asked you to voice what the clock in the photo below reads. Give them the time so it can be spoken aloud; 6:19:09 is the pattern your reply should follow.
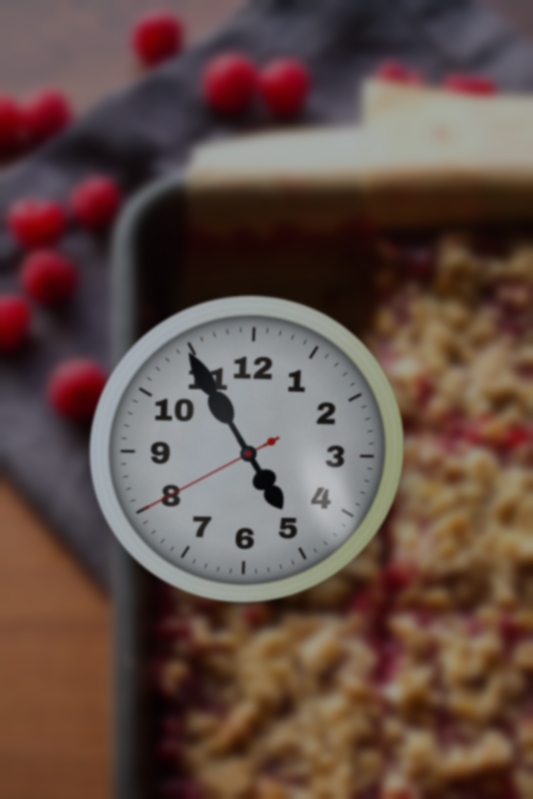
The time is 4:54:40
